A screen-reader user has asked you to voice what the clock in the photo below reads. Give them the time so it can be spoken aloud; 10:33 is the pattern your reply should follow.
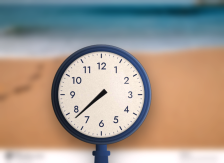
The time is 7:38
